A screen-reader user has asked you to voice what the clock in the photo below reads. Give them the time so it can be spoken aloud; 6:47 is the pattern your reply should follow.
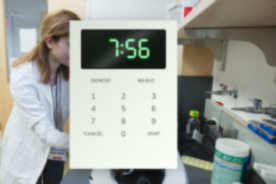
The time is 7:56
